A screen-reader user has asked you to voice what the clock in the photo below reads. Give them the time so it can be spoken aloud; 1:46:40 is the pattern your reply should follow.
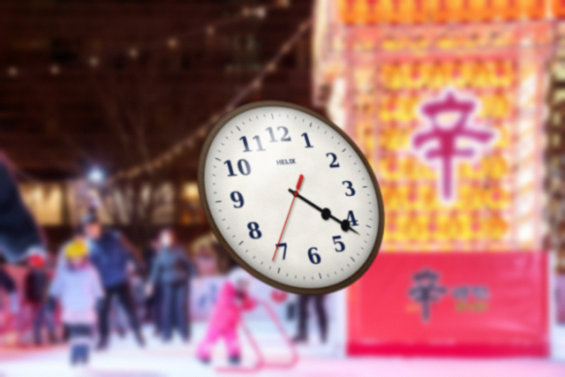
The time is 4:21:36
